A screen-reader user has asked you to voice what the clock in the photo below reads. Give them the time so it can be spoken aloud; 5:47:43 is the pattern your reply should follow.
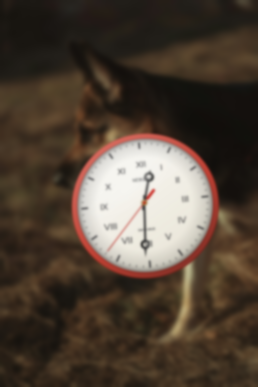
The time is 12:30:37
